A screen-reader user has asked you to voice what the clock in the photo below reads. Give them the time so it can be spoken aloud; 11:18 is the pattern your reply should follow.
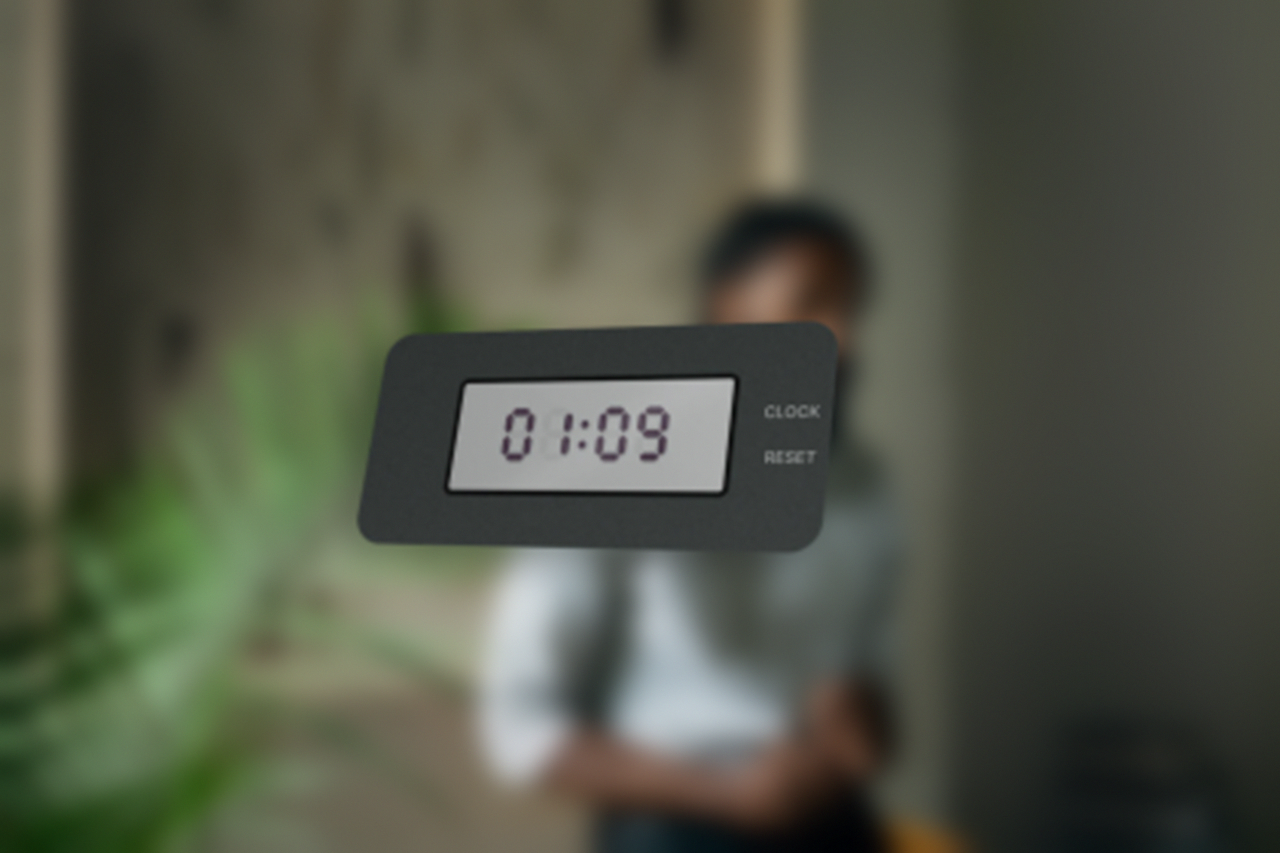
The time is 1:09
